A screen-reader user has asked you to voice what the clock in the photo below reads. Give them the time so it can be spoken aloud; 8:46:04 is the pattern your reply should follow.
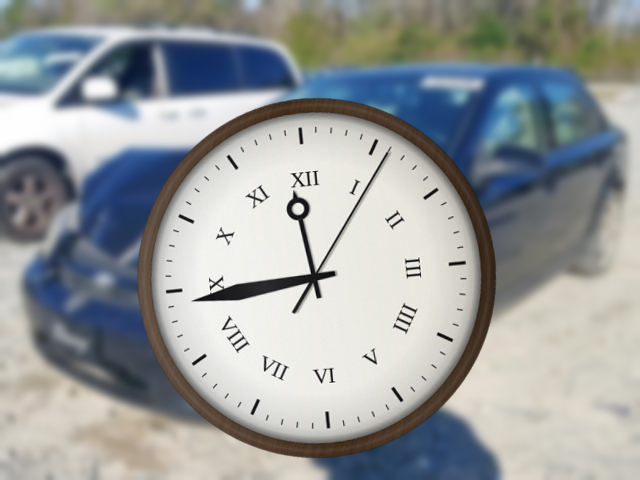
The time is 11:44:06
